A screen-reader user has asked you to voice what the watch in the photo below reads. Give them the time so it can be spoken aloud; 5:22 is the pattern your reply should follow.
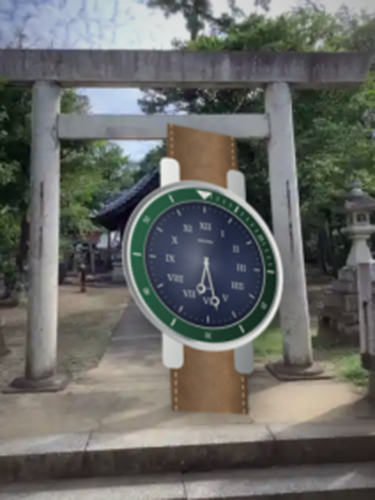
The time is 6:28
